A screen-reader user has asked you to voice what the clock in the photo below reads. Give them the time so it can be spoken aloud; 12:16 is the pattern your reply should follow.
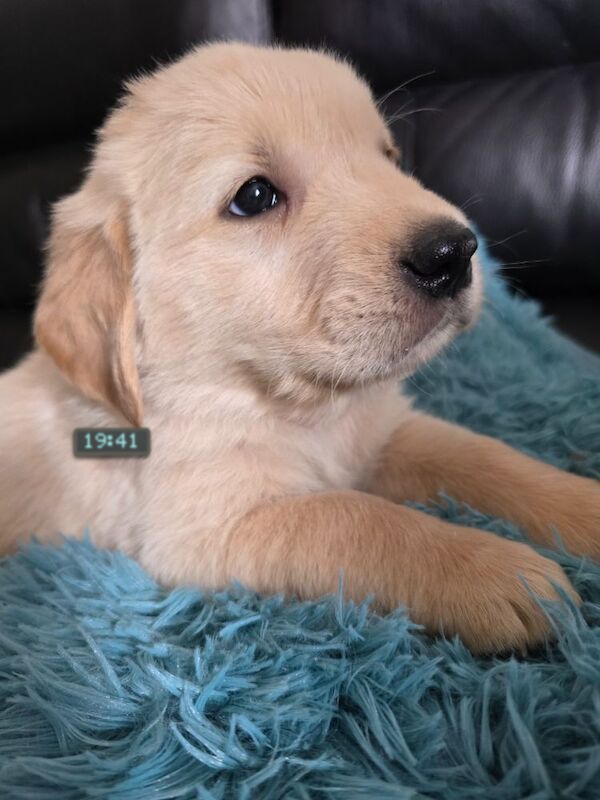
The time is 19:41
